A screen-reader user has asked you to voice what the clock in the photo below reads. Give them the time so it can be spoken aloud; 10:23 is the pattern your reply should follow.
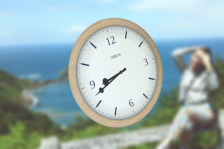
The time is 8:42
